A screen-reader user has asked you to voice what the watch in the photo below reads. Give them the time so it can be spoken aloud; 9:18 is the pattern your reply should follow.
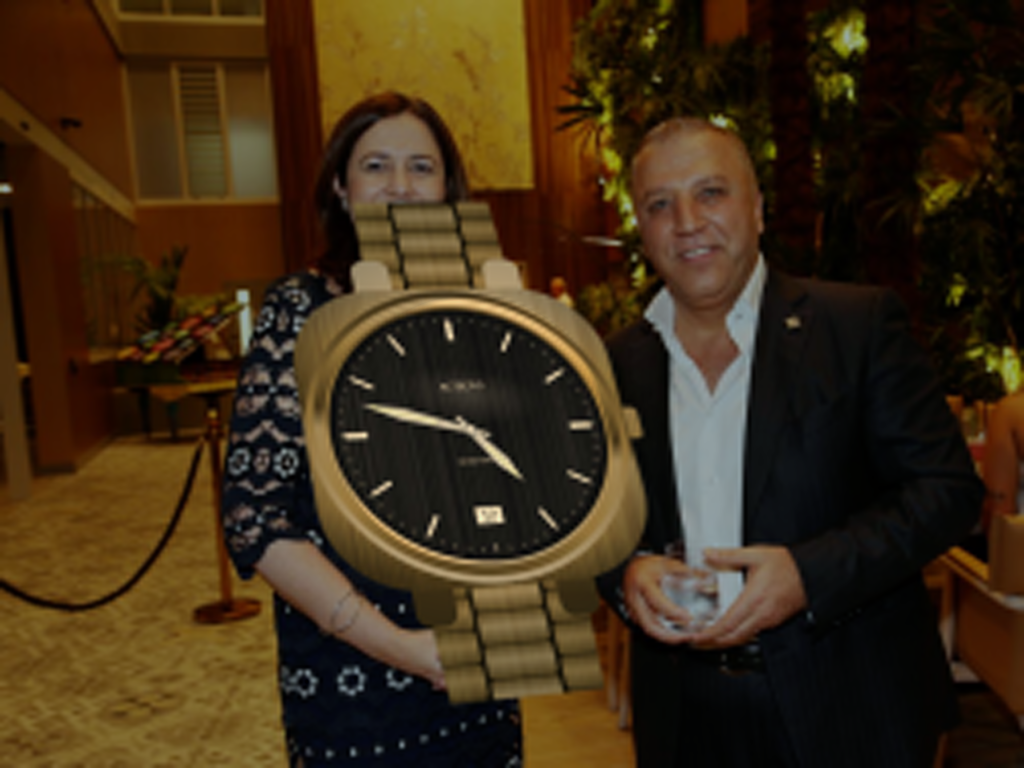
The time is 4:48
